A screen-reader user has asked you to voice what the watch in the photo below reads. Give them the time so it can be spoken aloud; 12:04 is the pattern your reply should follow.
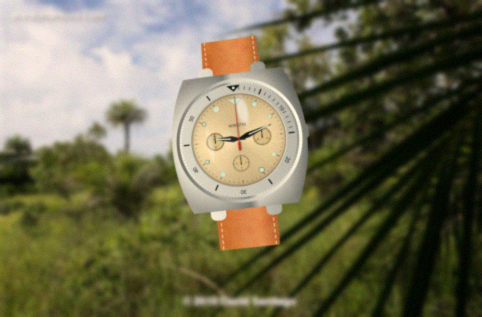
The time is 9:12
